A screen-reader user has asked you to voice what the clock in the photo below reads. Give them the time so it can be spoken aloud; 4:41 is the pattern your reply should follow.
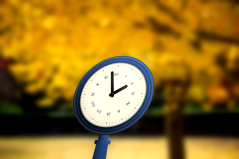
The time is 1:58
